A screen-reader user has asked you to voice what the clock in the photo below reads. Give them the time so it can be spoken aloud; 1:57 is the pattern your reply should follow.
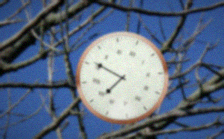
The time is 6:46
